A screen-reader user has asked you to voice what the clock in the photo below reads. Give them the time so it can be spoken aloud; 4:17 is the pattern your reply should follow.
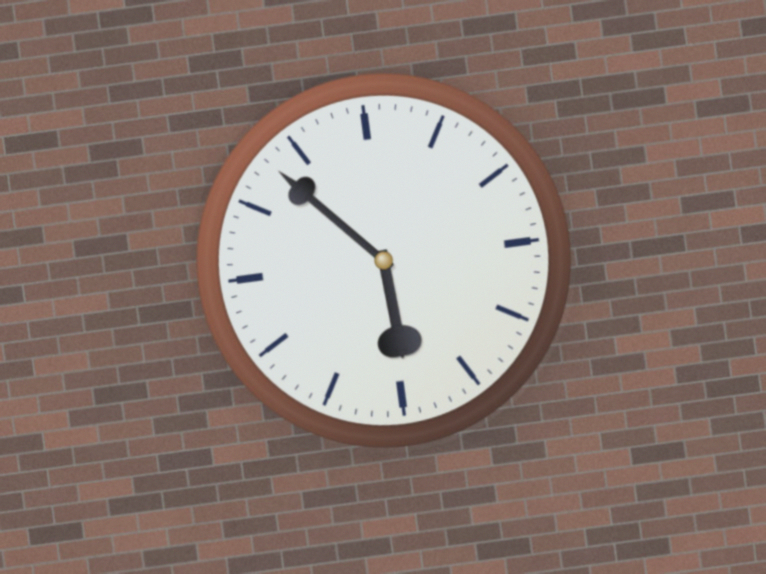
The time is 5:53
